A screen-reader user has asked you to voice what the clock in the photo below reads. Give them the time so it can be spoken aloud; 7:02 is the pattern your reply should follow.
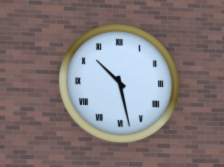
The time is 10:28
